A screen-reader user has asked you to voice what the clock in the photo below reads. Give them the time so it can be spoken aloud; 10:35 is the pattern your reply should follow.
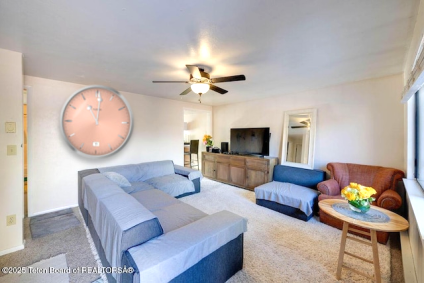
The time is 11:01
